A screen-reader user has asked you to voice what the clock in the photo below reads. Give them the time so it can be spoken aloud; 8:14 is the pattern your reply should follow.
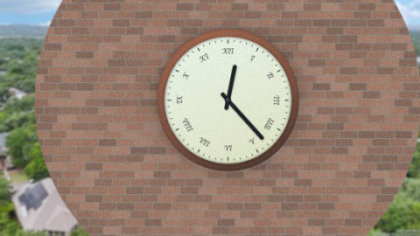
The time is 12:23
